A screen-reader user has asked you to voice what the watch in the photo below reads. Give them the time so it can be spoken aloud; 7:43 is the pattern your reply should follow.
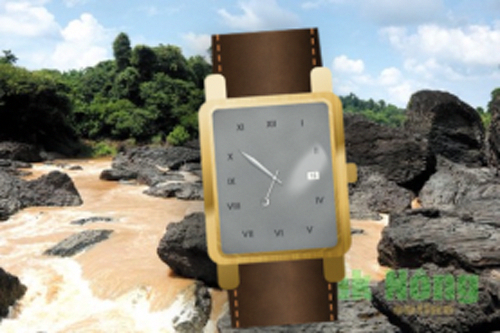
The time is 6:52
